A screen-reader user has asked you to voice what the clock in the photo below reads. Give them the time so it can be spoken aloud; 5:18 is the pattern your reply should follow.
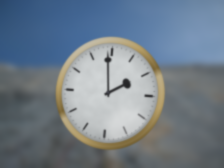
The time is 1:59
